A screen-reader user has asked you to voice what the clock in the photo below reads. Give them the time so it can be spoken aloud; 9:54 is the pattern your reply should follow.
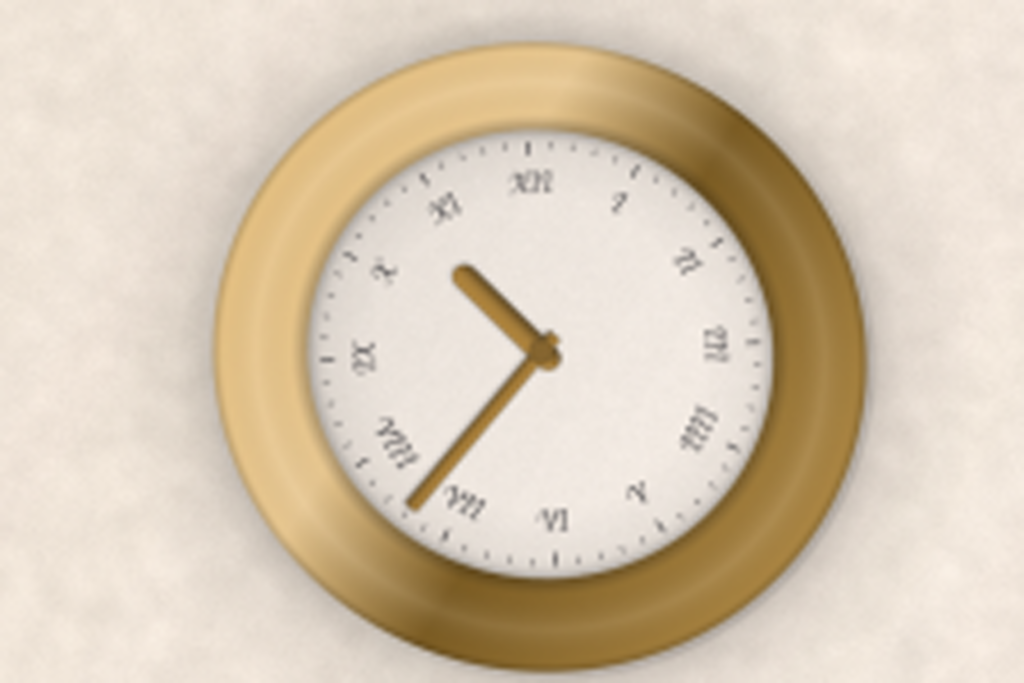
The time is 10:37
